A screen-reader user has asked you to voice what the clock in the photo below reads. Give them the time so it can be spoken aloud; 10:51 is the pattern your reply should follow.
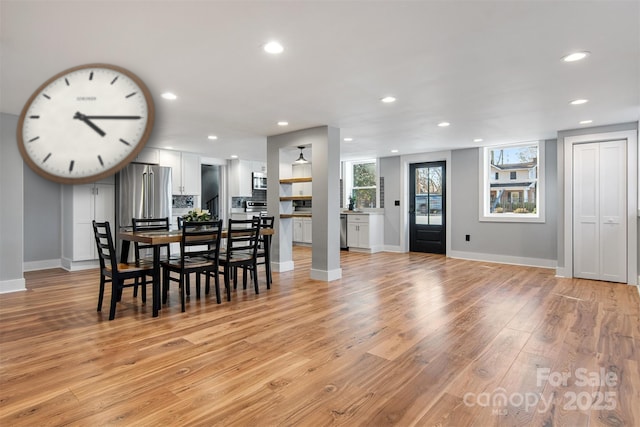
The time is 4:15
